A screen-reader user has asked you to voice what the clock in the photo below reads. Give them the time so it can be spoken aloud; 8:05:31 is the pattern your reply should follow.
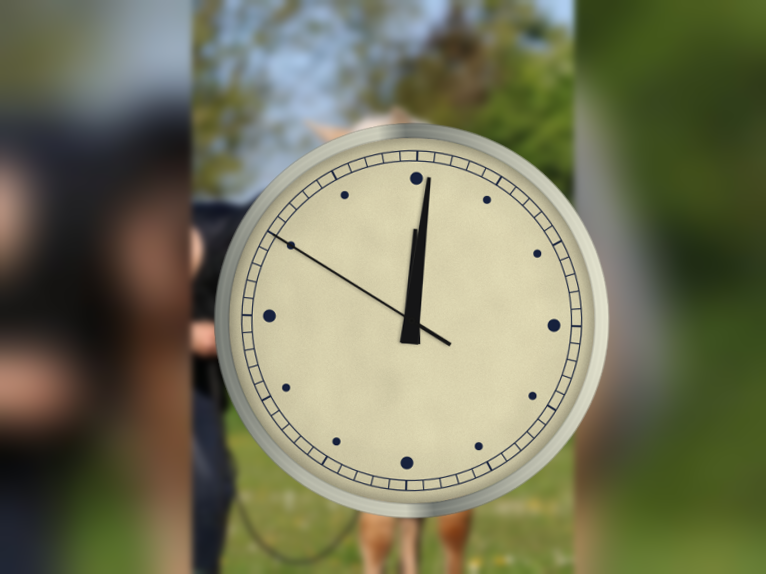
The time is 12:00:50
